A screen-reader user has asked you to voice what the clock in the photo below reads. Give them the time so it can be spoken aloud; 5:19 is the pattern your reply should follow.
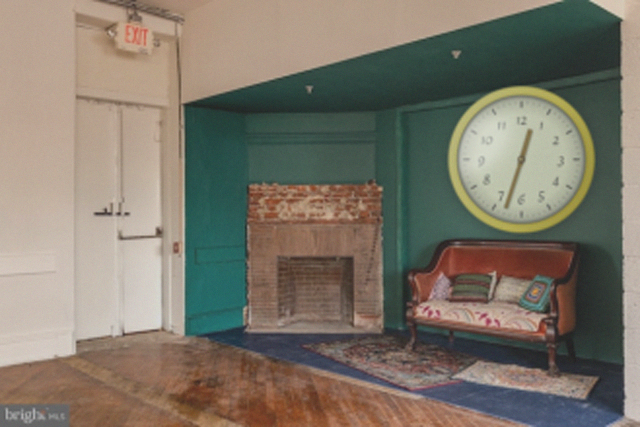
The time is 12:33
